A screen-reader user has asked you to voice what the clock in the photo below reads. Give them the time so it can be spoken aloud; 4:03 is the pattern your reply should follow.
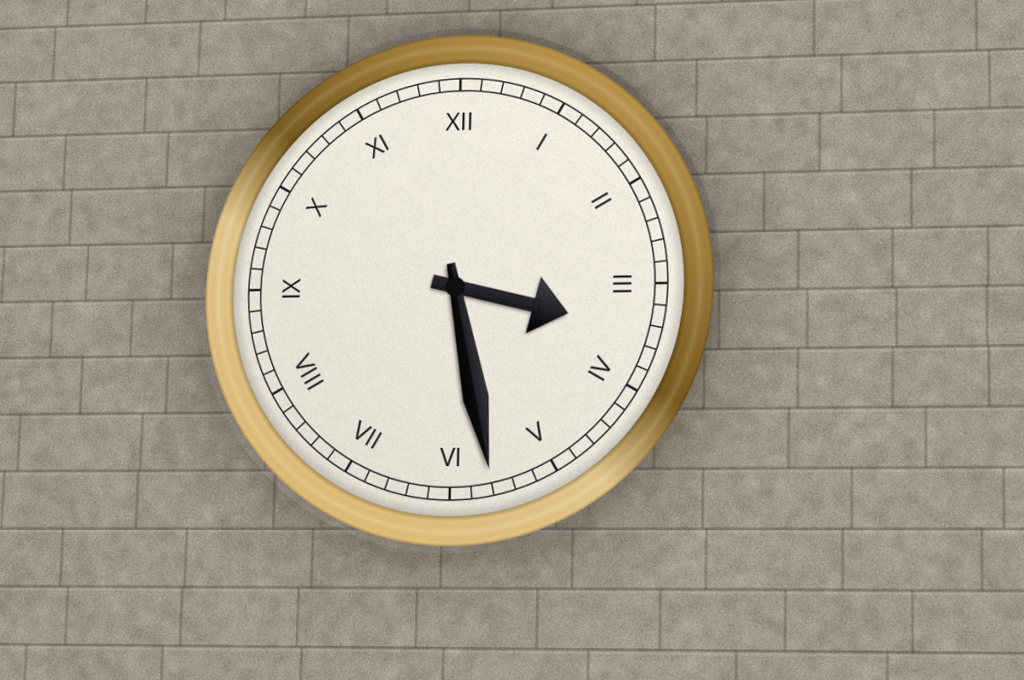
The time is 3:28
